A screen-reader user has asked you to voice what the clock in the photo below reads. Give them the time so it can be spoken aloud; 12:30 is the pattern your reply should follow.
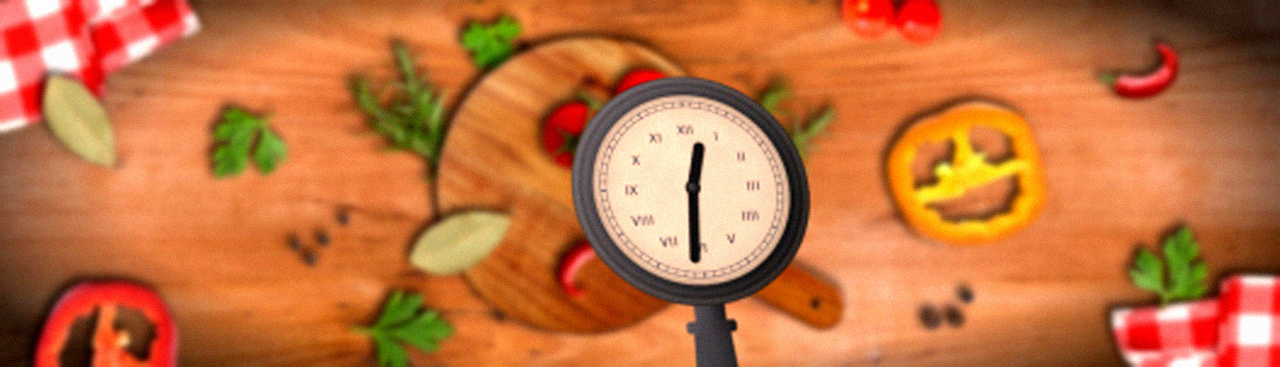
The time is 12:31
